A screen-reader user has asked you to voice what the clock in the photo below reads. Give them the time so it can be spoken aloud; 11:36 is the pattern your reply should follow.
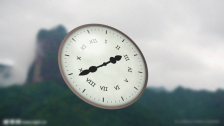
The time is 2:44
